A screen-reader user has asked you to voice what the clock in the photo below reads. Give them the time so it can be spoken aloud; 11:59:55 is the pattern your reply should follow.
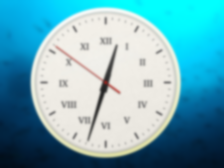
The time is 12:32:51
